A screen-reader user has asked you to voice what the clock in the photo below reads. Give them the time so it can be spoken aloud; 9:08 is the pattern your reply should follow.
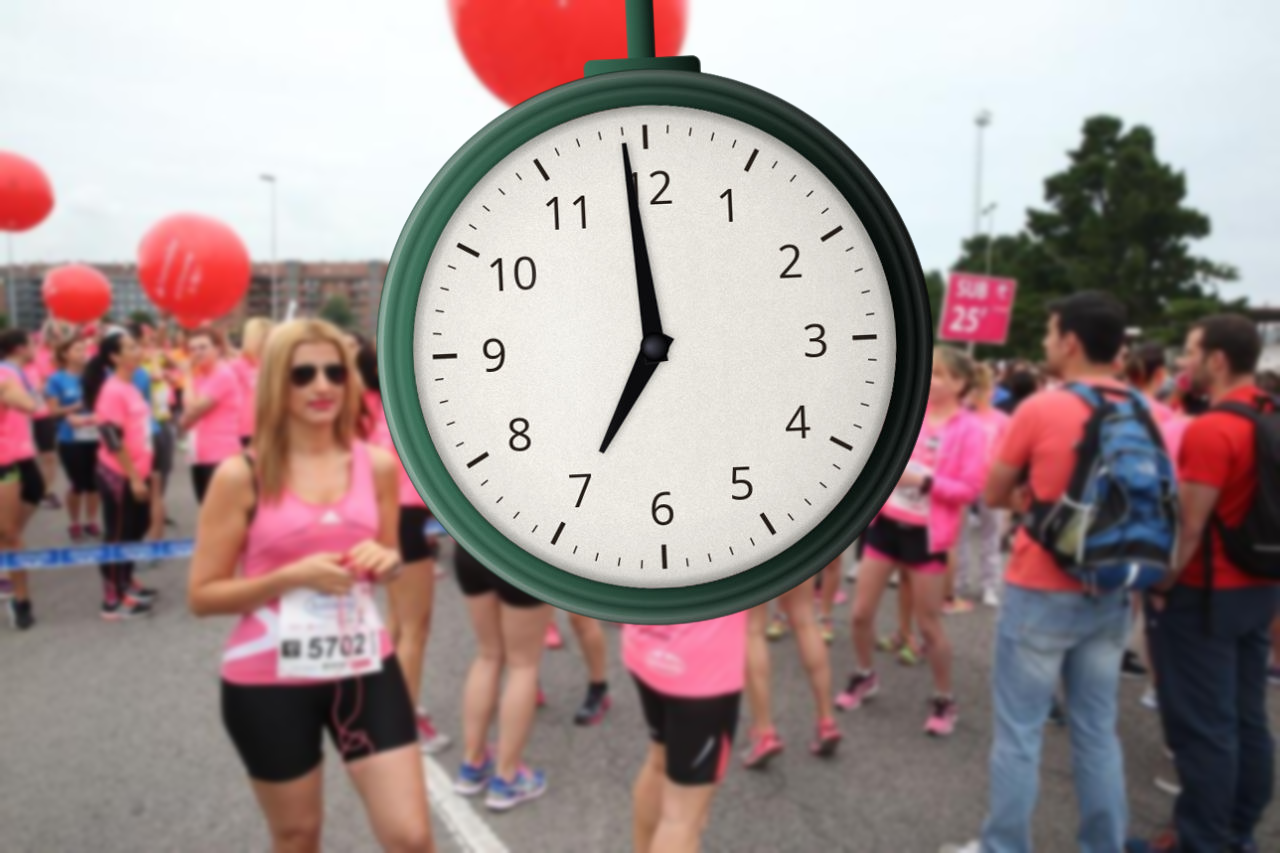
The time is 6:59
